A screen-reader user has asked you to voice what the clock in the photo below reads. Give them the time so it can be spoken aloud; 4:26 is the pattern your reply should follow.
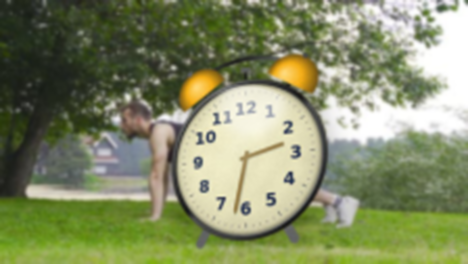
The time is 2:32
